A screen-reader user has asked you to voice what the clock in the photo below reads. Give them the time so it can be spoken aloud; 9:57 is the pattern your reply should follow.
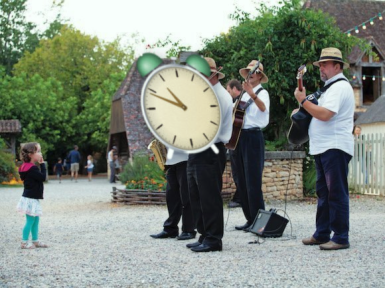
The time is 10:49
